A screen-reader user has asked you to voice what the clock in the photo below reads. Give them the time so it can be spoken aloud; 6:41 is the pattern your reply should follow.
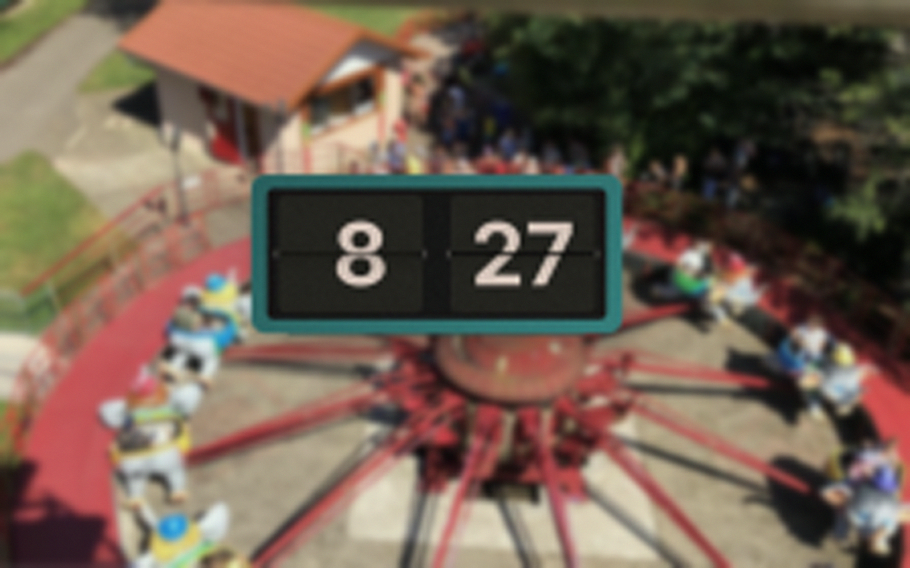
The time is 8:27
